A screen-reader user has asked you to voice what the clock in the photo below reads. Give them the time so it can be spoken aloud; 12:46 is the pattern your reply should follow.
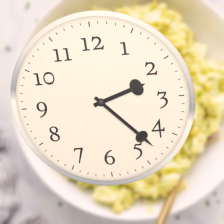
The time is 2:23
